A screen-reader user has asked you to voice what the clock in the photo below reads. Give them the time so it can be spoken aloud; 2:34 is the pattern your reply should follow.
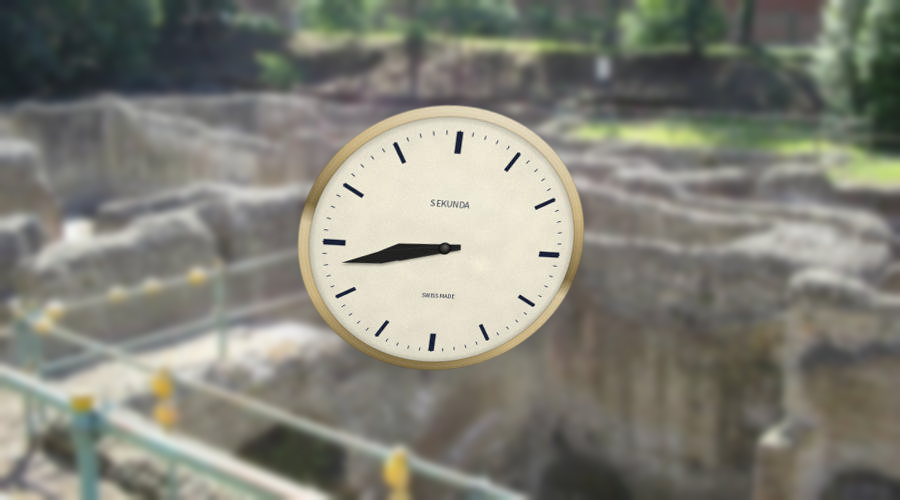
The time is 8:43
